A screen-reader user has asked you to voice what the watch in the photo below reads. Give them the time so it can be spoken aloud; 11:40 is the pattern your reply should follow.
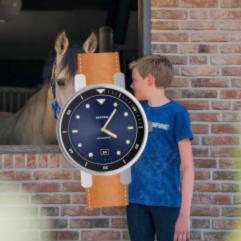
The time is 4:06
